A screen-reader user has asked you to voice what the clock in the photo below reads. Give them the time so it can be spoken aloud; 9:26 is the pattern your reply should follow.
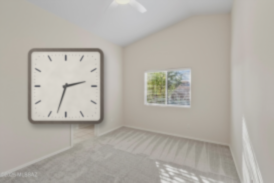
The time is 2:33
